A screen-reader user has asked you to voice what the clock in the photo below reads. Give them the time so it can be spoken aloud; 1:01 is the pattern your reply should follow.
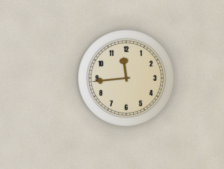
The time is 11:44
